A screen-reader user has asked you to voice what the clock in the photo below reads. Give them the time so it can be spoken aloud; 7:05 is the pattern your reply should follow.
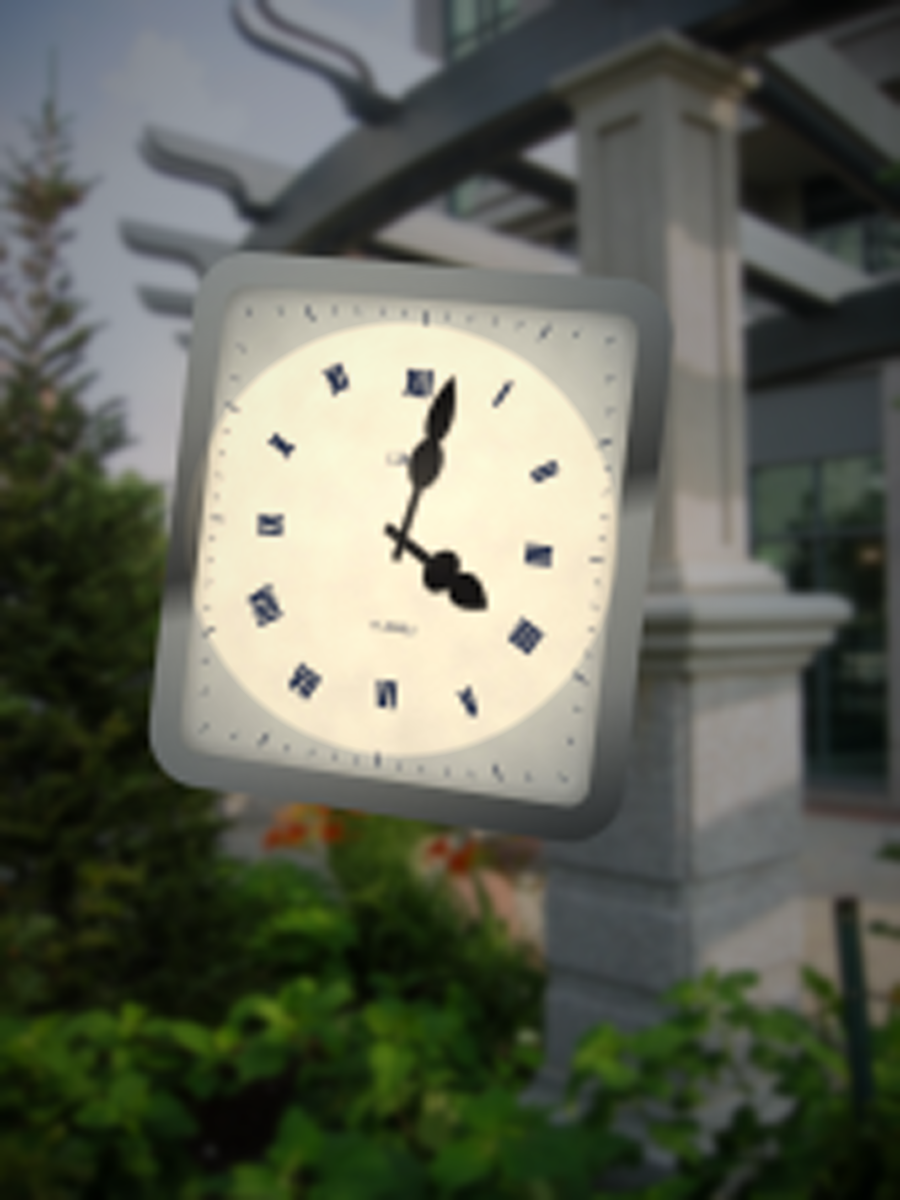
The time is 4:02
